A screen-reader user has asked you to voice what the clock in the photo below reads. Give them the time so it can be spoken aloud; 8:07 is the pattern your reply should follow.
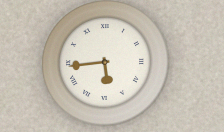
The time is 5:44
